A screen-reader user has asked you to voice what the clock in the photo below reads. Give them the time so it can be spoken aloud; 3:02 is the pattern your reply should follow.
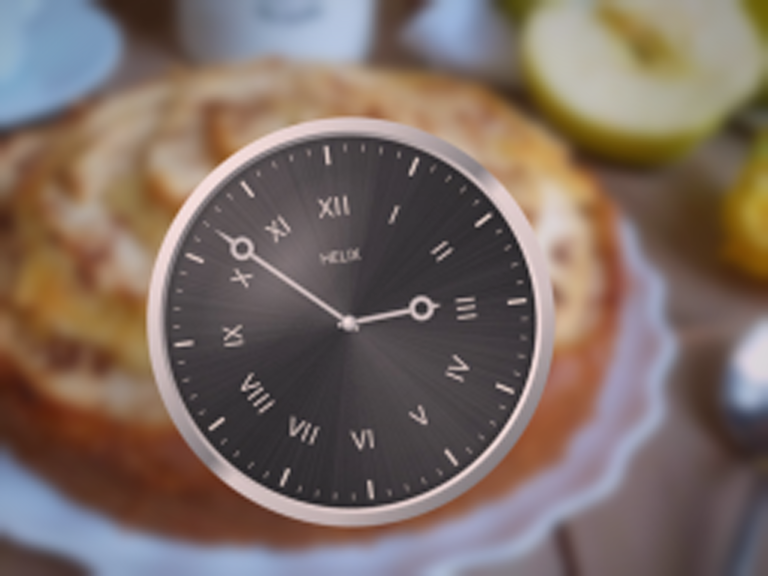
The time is 2:52
